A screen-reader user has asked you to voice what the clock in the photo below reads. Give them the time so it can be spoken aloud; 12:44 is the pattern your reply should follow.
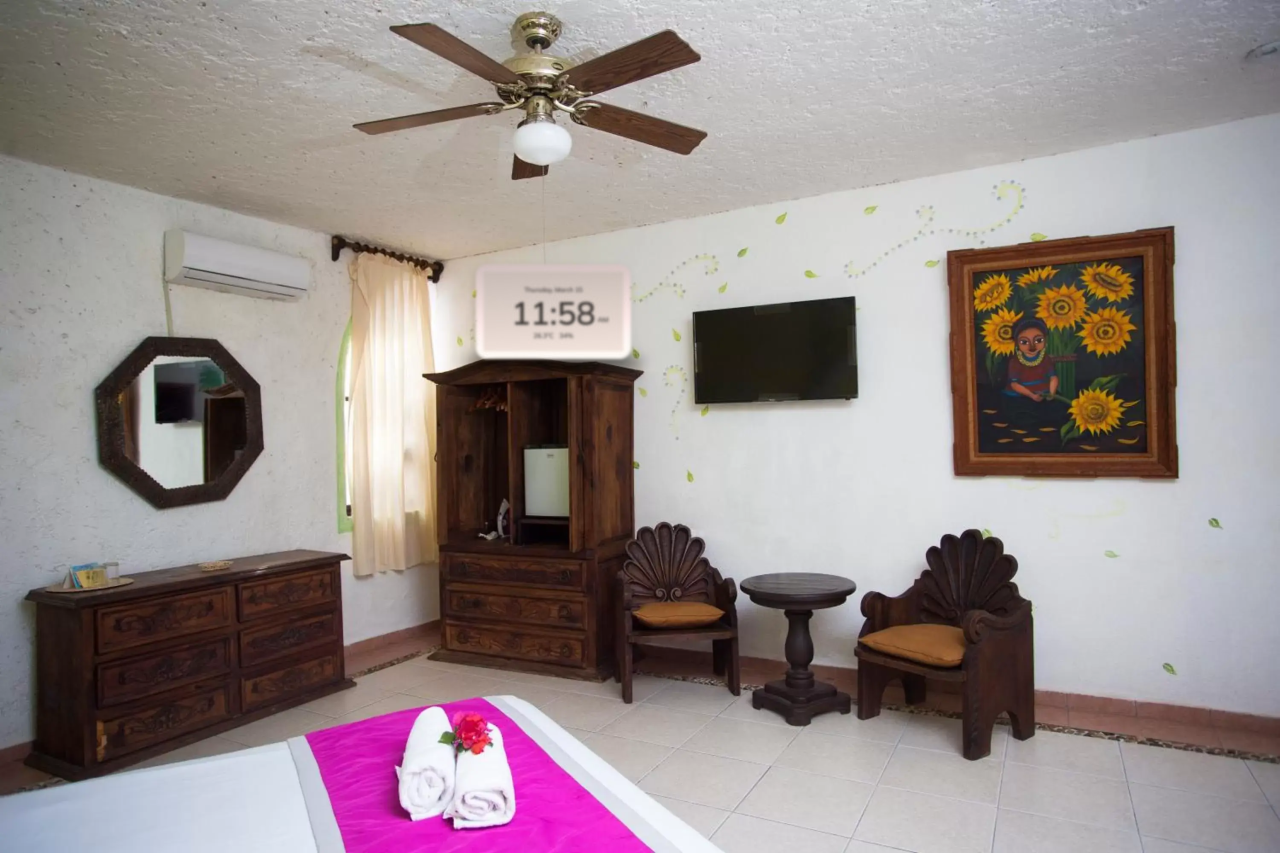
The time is 11:58
